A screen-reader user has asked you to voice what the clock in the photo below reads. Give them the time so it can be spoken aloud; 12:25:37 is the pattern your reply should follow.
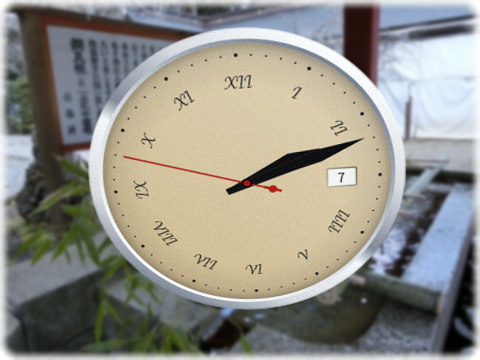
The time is 2:11:48
